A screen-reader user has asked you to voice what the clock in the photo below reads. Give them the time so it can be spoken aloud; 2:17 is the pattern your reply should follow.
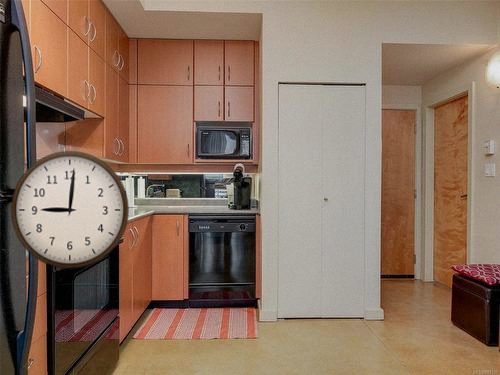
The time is 9:01
